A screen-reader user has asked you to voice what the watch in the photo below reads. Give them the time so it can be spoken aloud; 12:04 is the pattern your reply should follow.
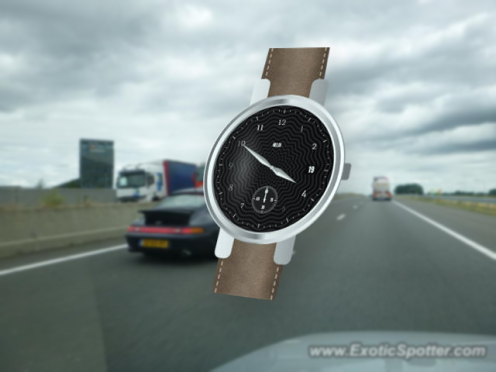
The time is 3:50
